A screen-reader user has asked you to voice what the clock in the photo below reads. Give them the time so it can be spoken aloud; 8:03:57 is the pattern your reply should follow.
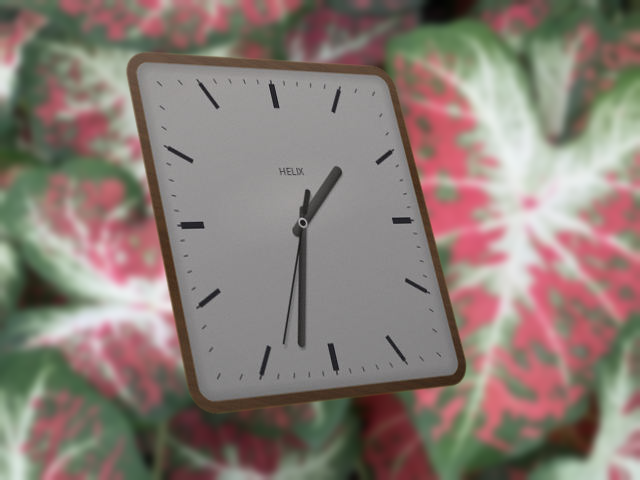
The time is 1:32:34
